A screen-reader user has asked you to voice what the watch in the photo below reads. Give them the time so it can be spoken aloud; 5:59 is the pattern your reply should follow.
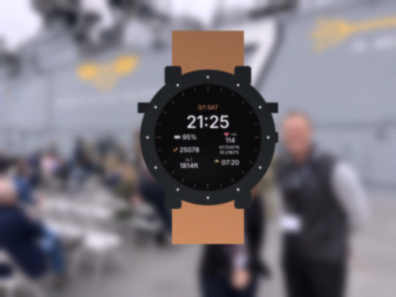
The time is 21:25
